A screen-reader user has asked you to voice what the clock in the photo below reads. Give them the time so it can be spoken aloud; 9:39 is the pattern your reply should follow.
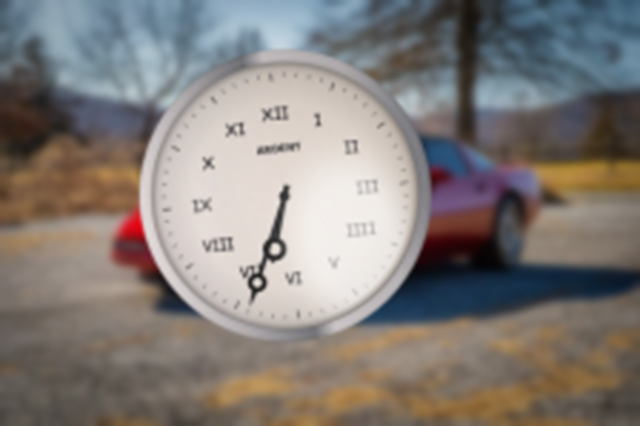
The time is 6:34
